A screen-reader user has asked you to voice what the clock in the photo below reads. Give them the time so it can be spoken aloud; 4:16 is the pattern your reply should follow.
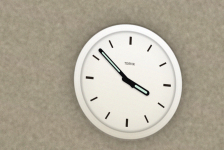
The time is 3:52
